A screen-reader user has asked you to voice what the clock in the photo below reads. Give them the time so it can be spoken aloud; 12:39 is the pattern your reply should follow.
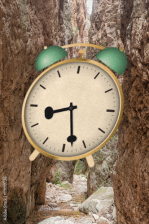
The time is 8:28
